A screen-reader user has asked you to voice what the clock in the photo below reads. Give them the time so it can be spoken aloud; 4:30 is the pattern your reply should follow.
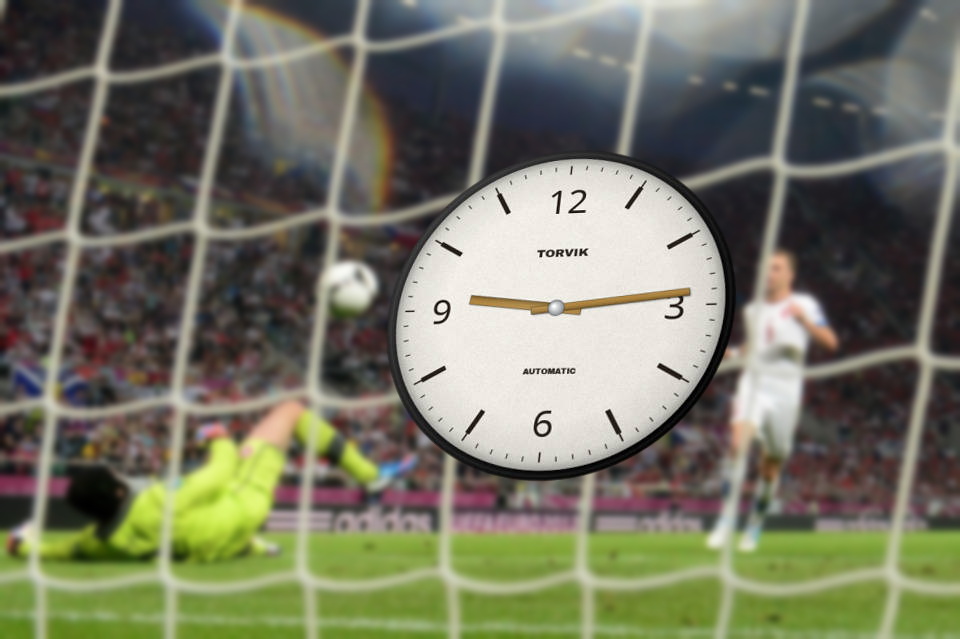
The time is 9:14
